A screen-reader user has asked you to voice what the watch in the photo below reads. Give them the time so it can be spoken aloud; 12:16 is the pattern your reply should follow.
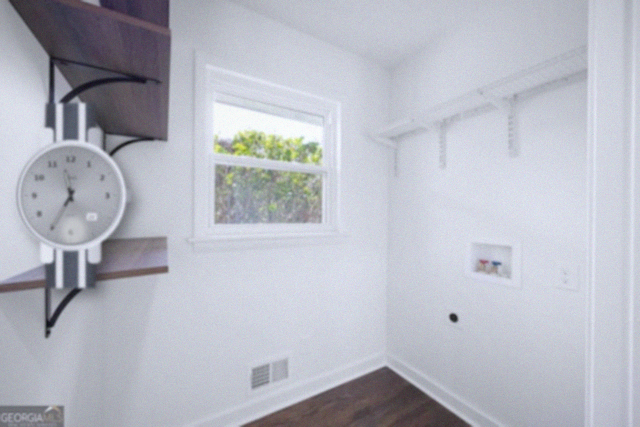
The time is 11:35
